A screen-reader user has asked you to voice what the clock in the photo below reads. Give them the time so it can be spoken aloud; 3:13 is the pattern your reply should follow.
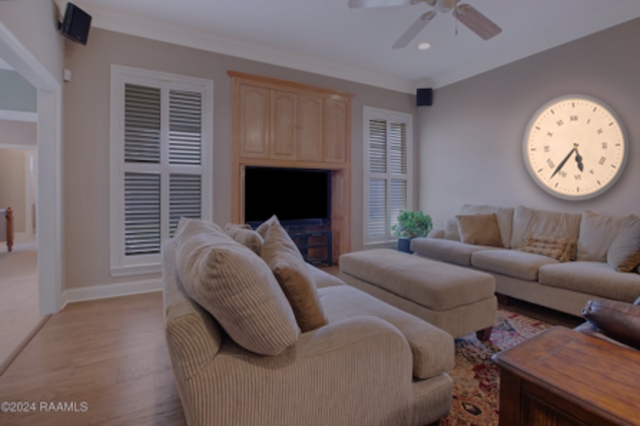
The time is 5:37
